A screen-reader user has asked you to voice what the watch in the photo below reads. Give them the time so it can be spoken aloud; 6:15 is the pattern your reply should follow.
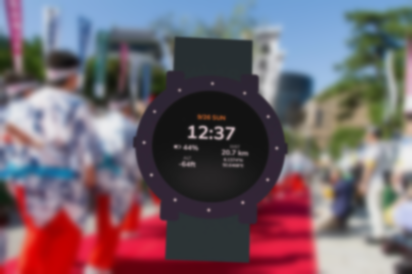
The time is 12:37
